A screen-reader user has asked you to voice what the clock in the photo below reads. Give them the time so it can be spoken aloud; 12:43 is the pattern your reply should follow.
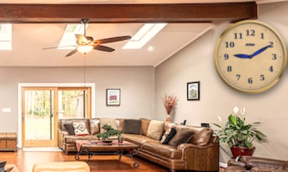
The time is 9:10
